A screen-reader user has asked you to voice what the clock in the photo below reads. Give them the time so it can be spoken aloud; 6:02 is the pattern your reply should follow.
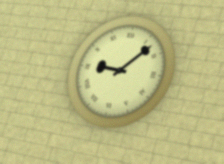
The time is 9:07
